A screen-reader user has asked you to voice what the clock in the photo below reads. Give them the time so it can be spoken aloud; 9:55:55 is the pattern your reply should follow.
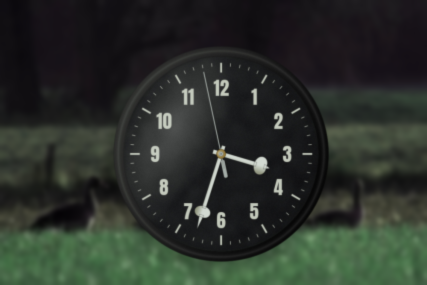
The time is 3:32:58
